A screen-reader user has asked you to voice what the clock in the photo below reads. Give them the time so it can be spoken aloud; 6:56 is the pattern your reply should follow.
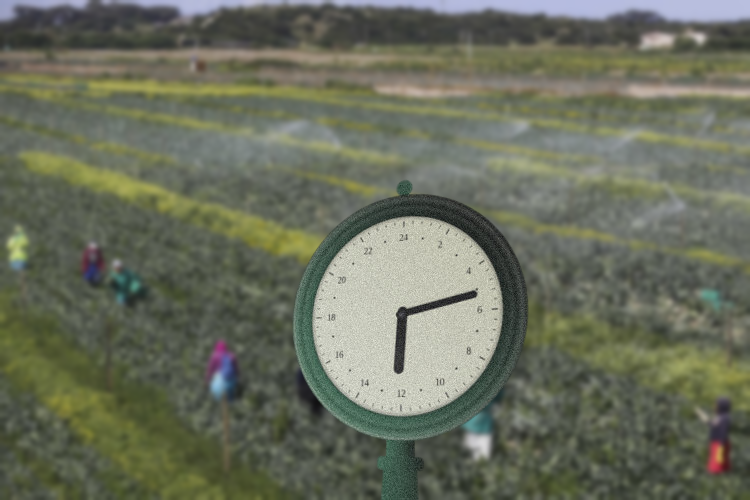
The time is 12:13
